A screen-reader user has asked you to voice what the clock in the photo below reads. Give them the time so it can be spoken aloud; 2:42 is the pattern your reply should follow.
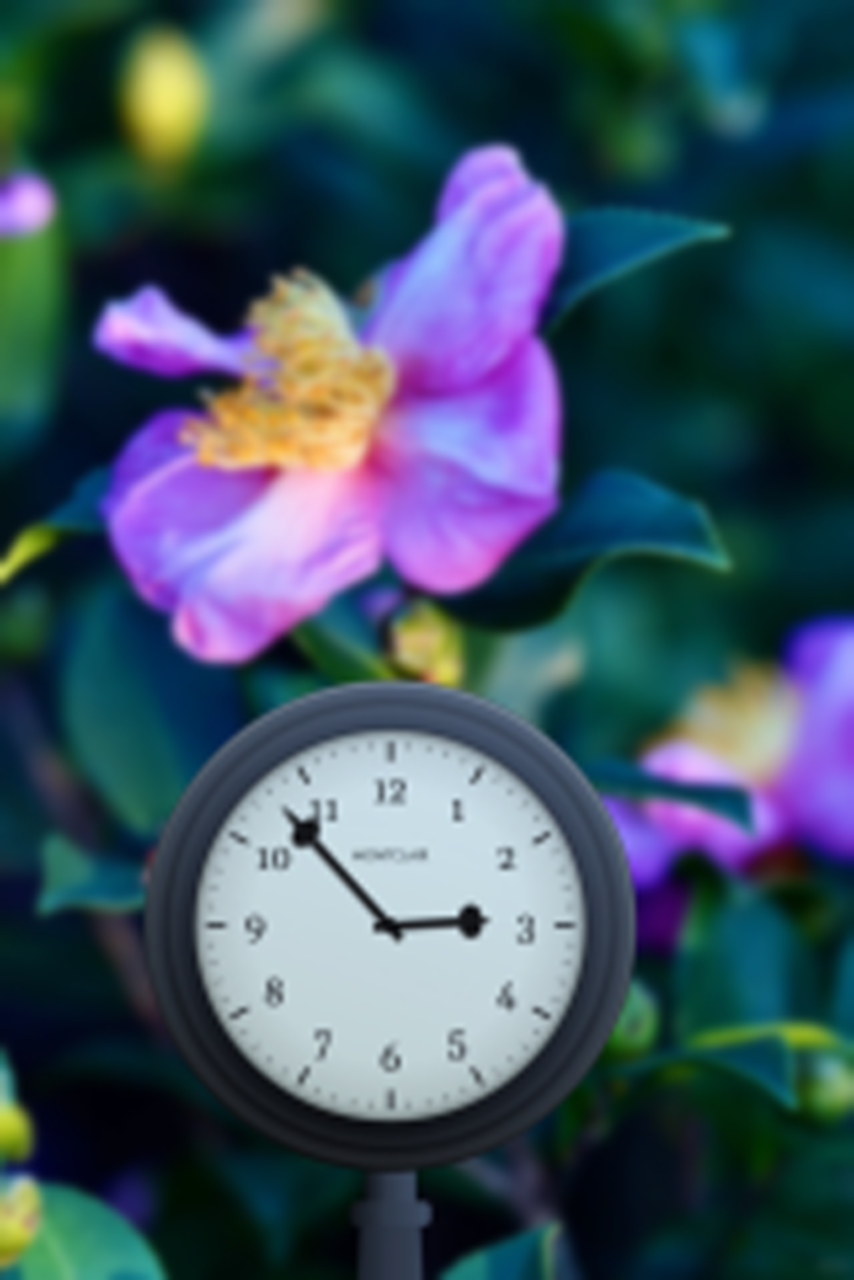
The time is 2:53
